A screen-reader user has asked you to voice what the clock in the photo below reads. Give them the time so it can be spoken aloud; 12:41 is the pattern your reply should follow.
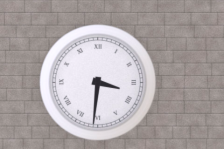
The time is 3:31
